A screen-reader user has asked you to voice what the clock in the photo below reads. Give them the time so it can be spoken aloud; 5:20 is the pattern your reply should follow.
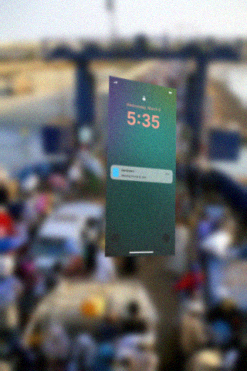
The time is 5:35
